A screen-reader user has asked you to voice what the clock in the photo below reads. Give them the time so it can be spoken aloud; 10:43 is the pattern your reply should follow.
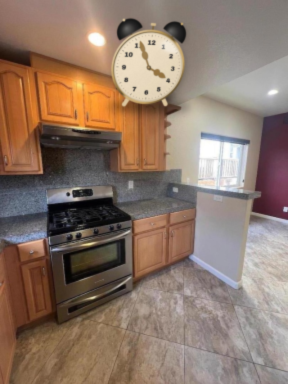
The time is 3:56
